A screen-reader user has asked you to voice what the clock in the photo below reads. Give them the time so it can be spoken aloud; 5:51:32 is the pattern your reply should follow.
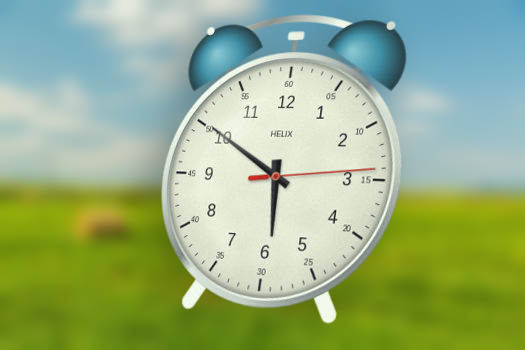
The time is 5:50:14
